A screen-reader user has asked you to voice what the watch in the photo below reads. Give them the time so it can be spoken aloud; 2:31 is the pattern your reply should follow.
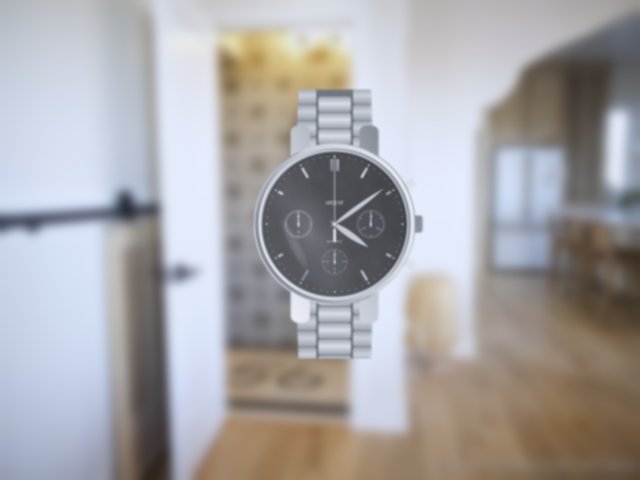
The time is 4:09
